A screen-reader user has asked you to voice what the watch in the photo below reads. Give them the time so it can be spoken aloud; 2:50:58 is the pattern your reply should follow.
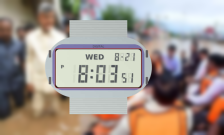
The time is 8:03:51
